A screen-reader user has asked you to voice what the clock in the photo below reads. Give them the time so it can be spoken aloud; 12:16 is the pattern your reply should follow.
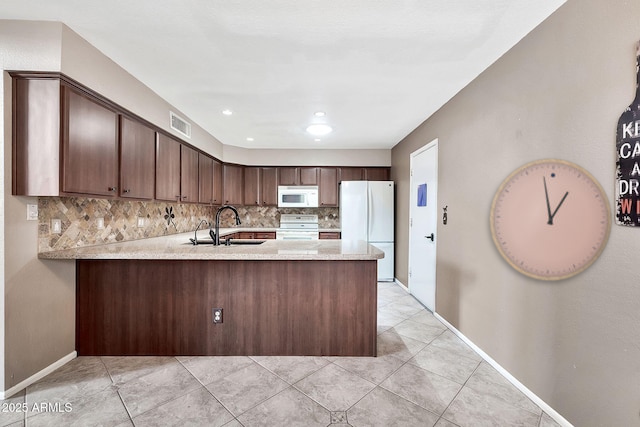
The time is 12:58
